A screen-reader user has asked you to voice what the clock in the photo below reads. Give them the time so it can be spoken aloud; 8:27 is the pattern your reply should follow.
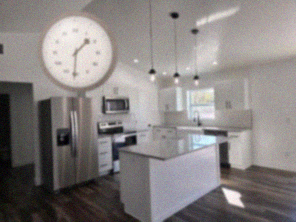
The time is 1:31
